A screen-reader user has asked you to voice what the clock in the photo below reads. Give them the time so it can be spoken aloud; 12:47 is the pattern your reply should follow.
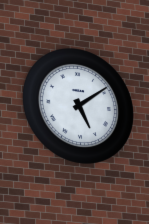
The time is 5:09
